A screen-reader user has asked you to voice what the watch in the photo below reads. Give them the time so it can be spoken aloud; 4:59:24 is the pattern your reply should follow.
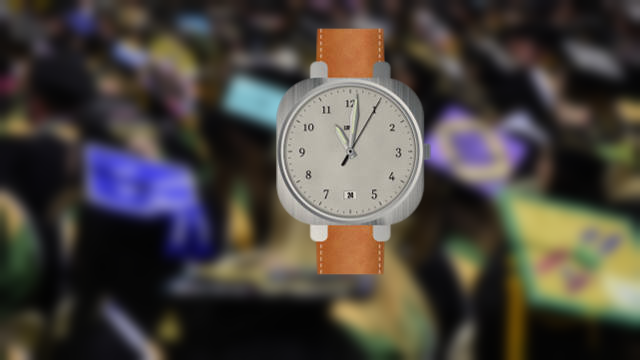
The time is 11:01:05
